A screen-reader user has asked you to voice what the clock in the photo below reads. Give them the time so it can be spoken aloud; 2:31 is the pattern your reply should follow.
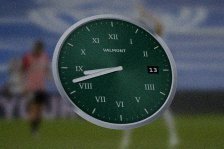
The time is 8:42
